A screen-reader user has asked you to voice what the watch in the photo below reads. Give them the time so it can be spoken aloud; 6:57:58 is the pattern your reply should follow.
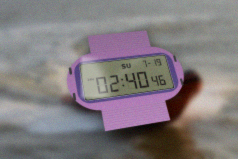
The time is 2:40:46
